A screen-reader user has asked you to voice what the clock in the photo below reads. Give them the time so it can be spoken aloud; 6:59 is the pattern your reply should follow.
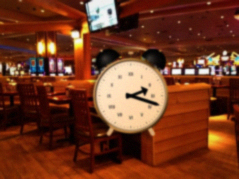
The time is 2:18
